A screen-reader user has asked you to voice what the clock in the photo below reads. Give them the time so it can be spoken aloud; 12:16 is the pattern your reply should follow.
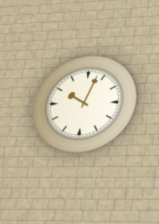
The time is 10:03
